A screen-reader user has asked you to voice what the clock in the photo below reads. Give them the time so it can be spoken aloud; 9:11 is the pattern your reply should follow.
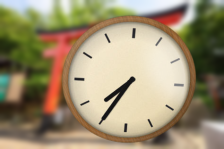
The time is 7:35
